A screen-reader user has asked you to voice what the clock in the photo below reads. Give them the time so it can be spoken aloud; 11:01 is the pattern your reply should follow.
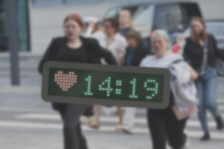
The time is 14:19
